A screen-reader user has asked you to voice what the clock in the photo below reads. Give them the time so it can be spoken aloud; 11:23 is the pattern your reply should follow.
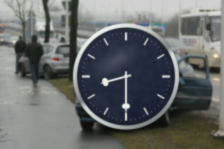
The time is 8:30
